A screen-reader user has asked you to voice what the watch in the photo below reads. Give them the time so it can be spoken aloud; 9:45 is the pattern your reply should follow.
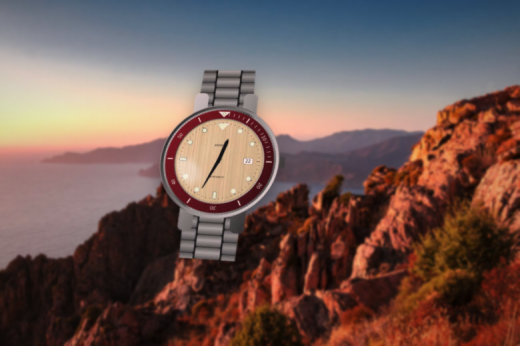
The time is 12:34
